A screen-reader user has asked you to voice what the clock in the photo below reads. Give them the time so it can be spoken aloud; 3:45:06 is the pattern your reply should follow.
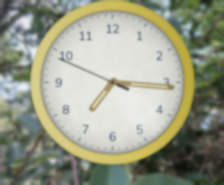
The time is 7:15:49
